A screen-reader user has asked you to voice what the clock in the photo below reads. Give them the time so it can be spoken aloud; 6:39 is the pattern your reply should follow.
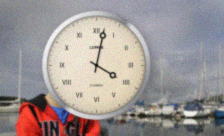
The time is 4:02
